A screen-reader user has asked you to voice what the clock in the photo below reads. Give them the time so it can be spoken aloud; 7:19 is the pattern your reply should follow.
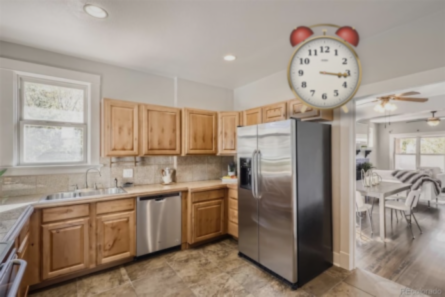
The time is 3:16
